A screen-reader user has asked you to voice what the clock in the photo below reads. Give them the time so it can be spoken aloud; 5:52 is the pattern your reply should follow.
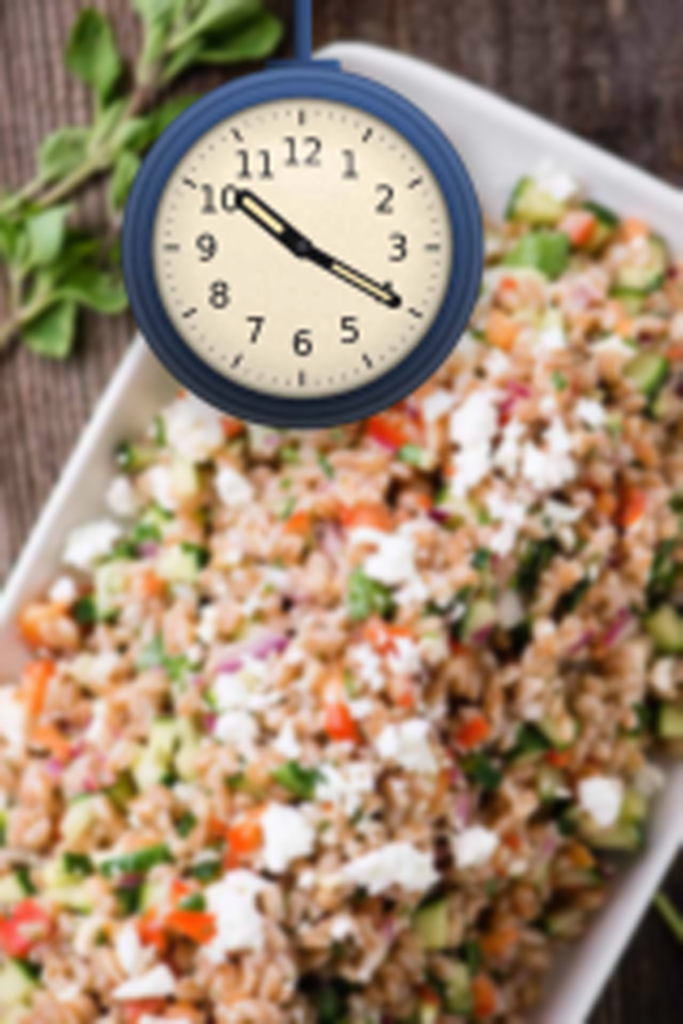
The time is 10:20
